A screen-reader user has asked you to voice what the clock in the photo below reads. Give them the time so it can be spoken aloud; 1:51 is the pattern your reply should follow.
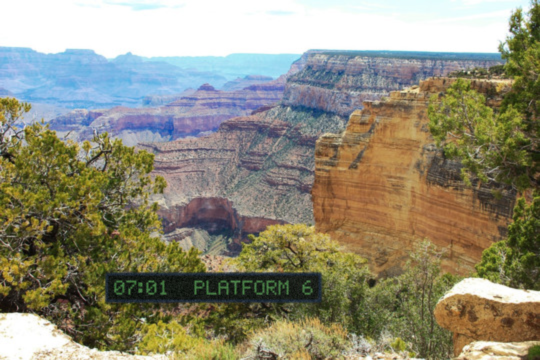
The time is 7:01
